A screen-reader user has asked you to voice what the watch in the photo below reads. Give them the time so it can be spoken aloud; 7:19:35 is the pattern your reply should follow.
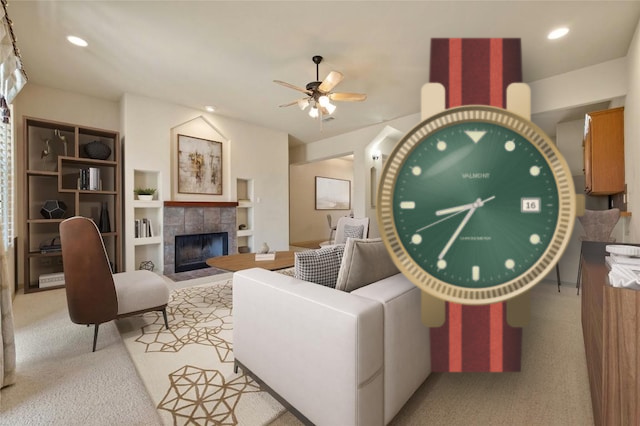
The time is 8:35:41
